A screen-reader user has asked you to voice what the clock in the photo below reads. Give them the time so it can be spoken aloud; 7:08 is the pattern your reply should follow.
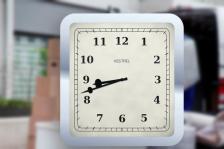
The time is 8:42
